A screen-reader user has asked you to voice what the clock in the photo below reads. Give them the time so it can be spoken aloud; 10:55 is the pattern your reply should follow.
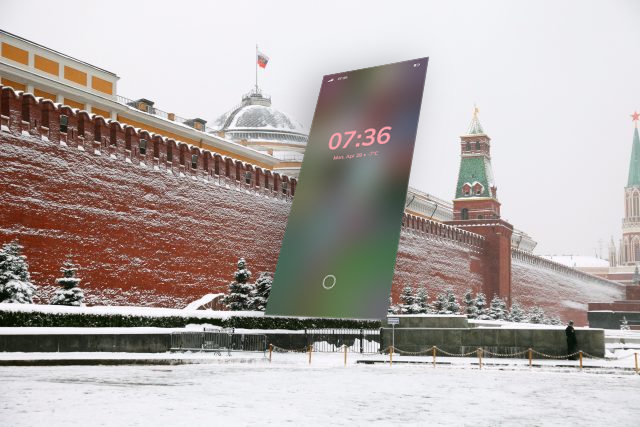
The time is 7:36
